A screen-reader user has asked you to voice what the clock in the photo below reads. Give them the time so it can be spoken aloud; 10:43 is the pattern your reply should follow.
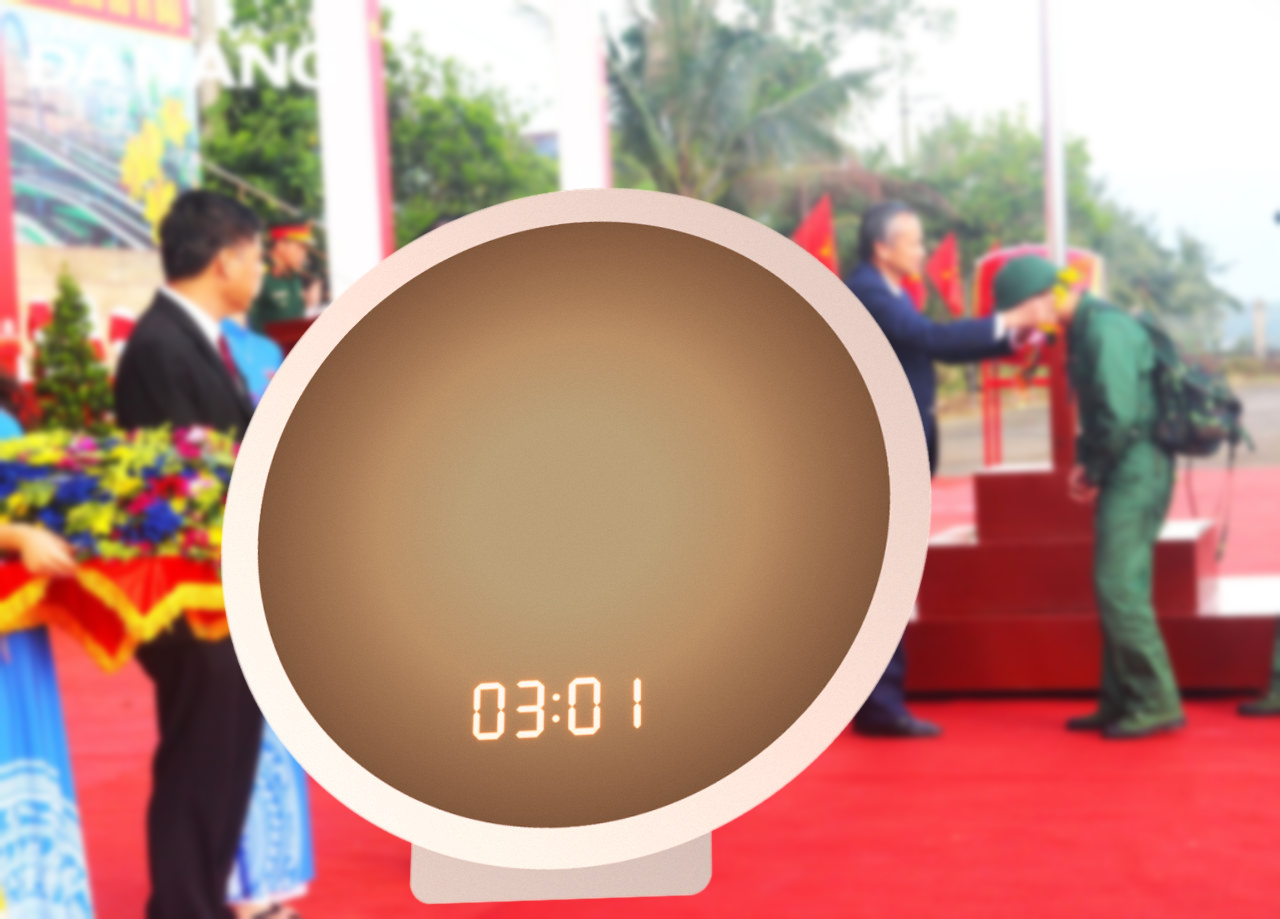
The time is 3:01
